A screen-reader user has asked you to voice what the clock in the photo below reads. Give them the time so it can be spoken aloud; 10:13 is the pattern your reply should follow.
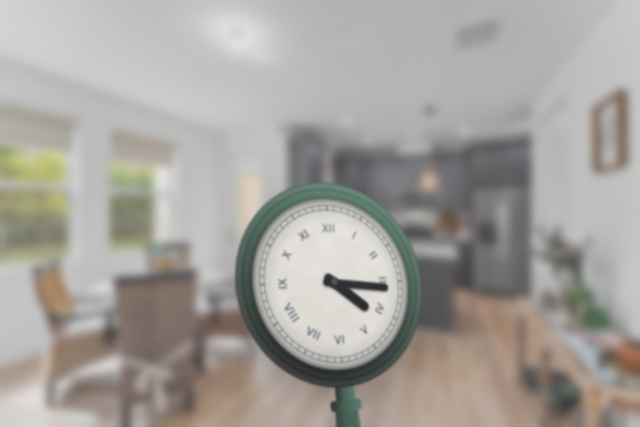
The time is 4:16
